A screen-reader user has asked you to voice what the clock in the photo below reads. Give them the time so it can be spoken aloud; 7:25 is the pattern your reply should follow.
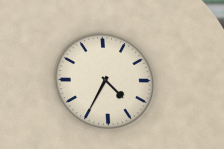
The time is 4:35
